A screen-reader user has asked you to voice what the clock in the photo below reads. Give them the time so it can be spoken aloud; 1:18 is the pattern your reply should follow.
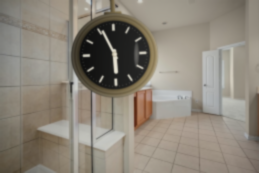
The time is 5:56
